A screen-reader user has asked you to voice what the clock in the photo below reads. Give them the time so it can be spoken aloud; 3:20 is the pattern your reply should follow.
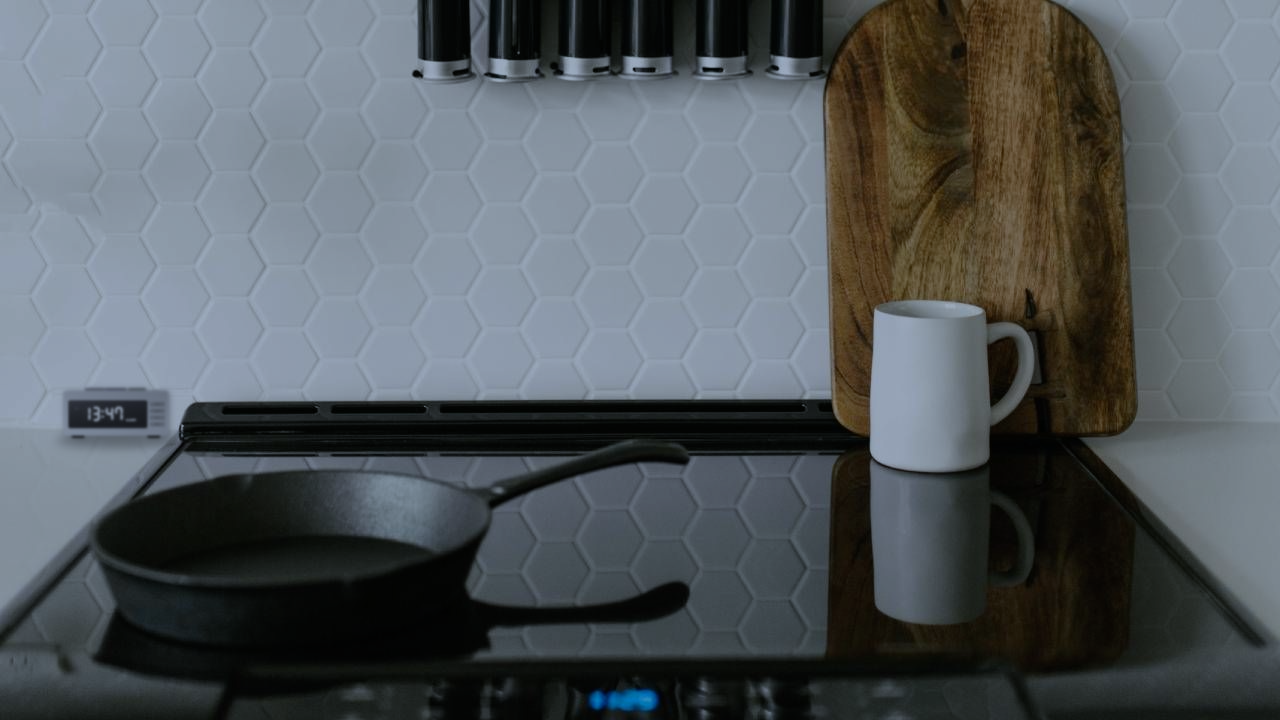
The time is 13:47
